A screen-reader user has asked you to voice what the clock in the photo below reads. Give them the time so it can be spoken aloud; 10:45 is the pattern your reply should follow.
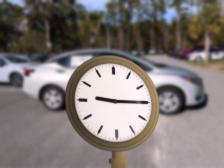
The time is 9:15
